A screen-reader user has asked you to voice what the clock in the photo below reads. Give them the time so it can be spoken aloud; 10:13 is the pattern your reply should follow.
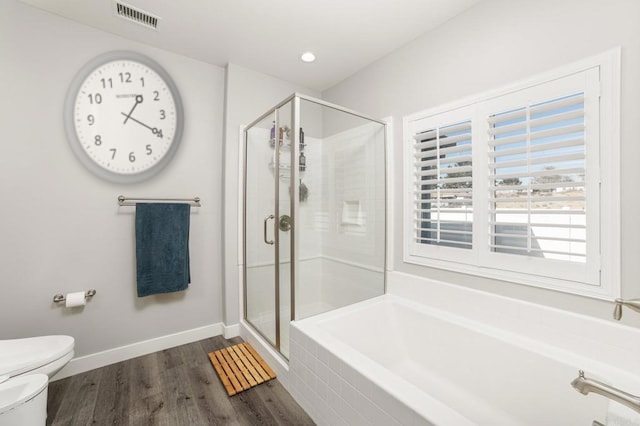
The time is 1:20
